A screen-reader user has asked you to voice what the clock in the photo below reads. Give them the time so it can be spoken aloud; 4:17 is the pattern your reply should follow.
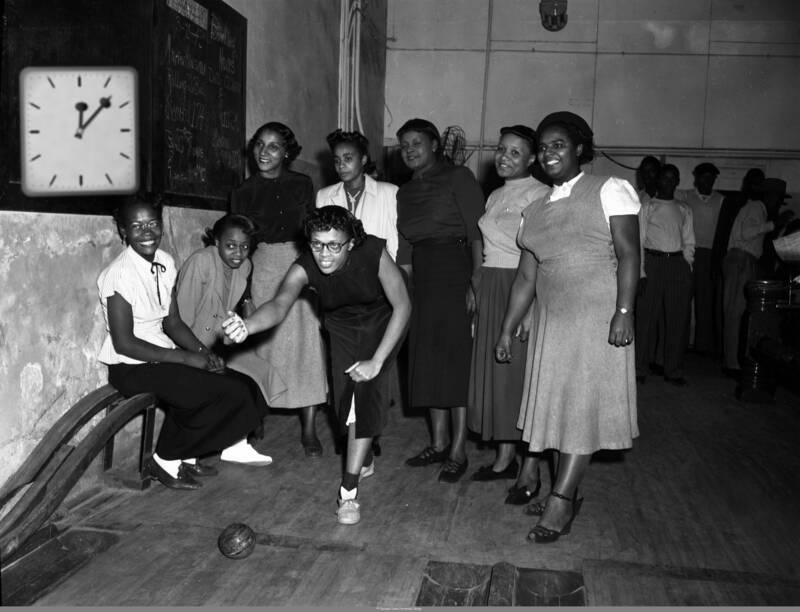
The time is 12:07
